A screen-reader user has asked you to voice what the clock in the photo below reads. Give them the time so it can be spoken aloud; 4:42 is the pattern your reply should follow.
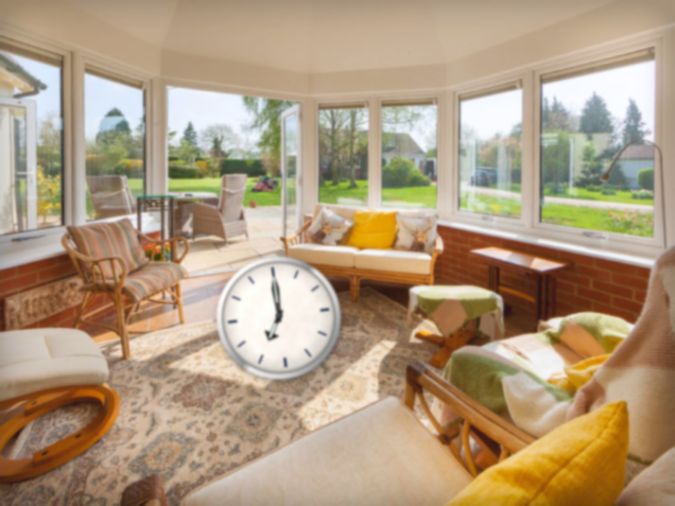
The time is 7:00
